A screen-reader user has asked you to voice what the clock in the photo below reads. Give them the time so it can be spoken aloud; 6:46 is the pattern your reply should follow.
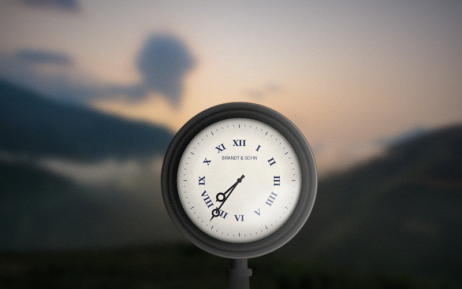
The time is 7:36
